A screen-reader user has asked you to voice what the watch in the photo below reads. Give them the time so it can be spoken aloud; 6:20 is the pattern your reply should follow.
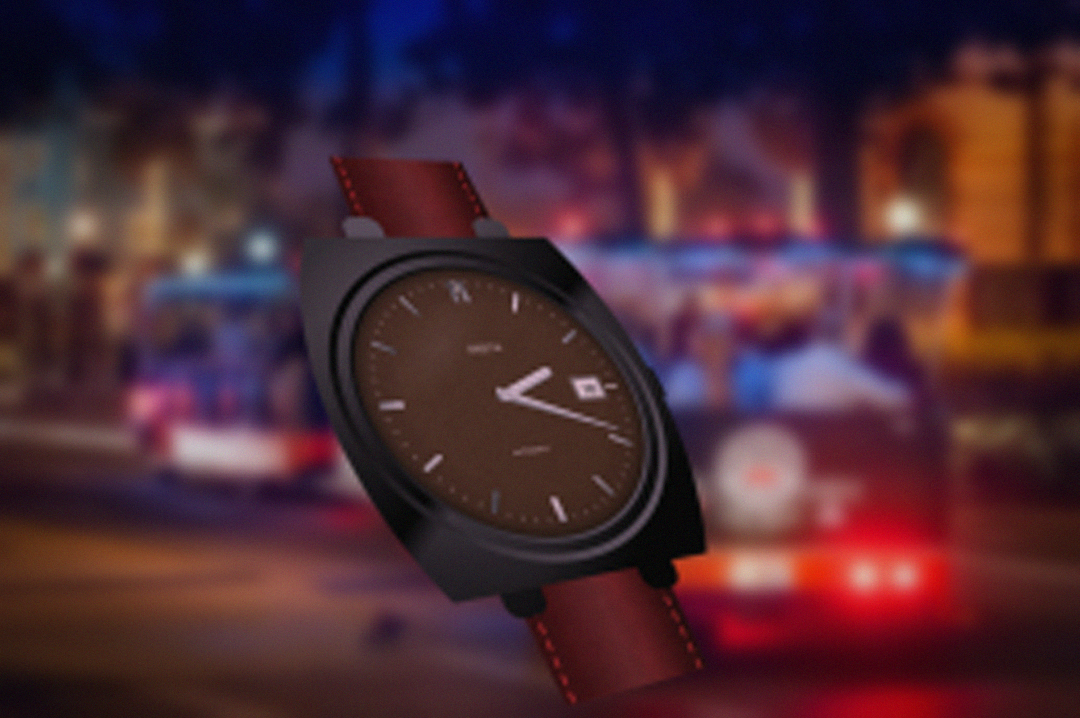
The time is 2:19
